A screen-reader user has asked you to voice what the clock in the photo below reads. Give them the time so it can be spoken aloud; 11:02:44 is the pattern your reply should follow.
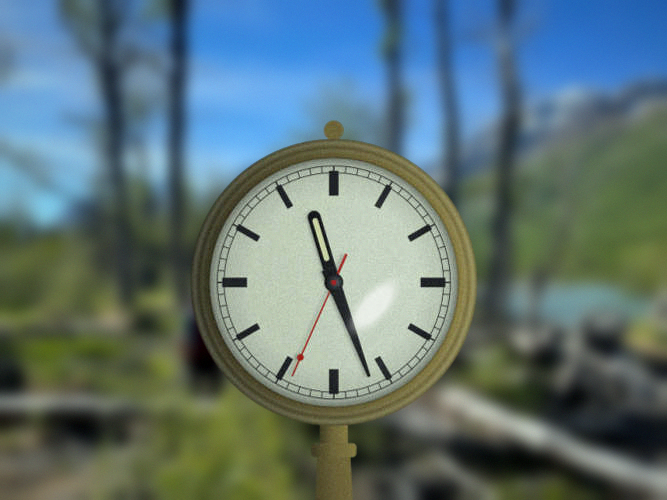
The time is 11:26:34
